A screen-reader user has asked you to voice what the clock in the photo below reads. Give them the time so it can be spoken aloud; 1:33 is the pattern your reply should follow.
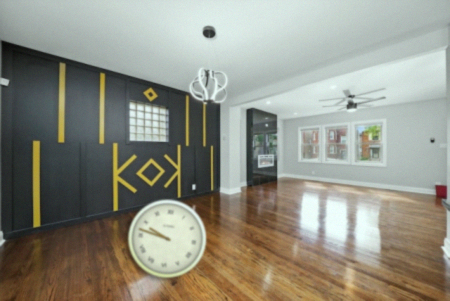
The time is 9:47
